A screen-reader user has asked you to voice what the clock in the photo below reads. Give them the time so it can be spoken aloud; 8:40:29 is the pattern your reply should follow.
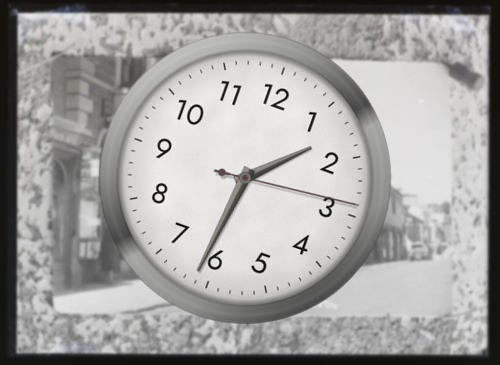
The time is 1:31:14
